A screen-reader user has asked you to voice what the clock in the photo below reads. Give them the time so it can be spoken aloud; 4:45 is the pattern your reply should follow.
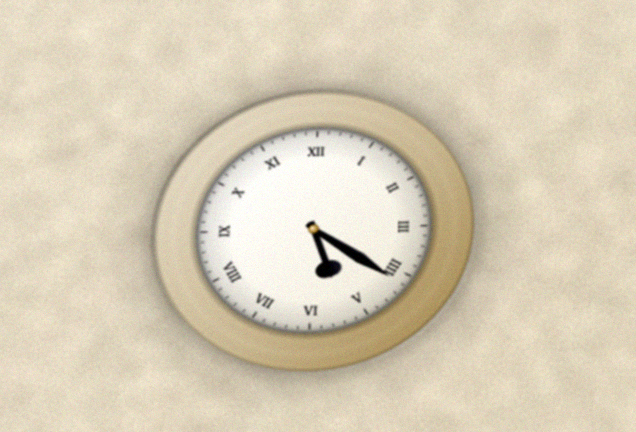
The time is 5:21
